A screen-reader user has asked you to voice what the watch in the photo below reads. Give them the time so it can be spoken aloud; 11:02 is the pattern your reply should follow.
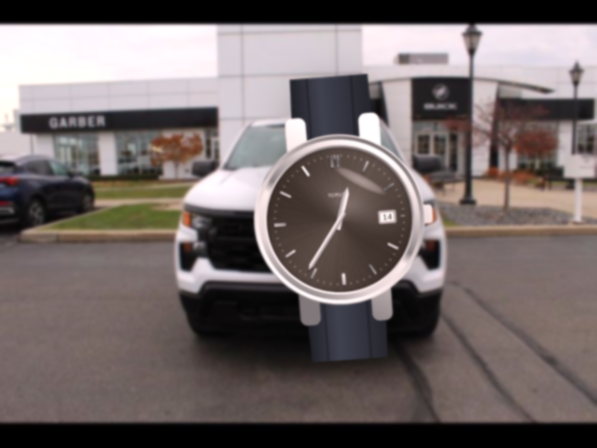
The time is 12:36
